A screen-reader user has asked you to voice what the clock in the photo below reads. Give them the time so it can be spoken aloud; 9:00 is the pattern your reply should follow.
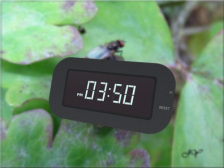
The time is 3:50
